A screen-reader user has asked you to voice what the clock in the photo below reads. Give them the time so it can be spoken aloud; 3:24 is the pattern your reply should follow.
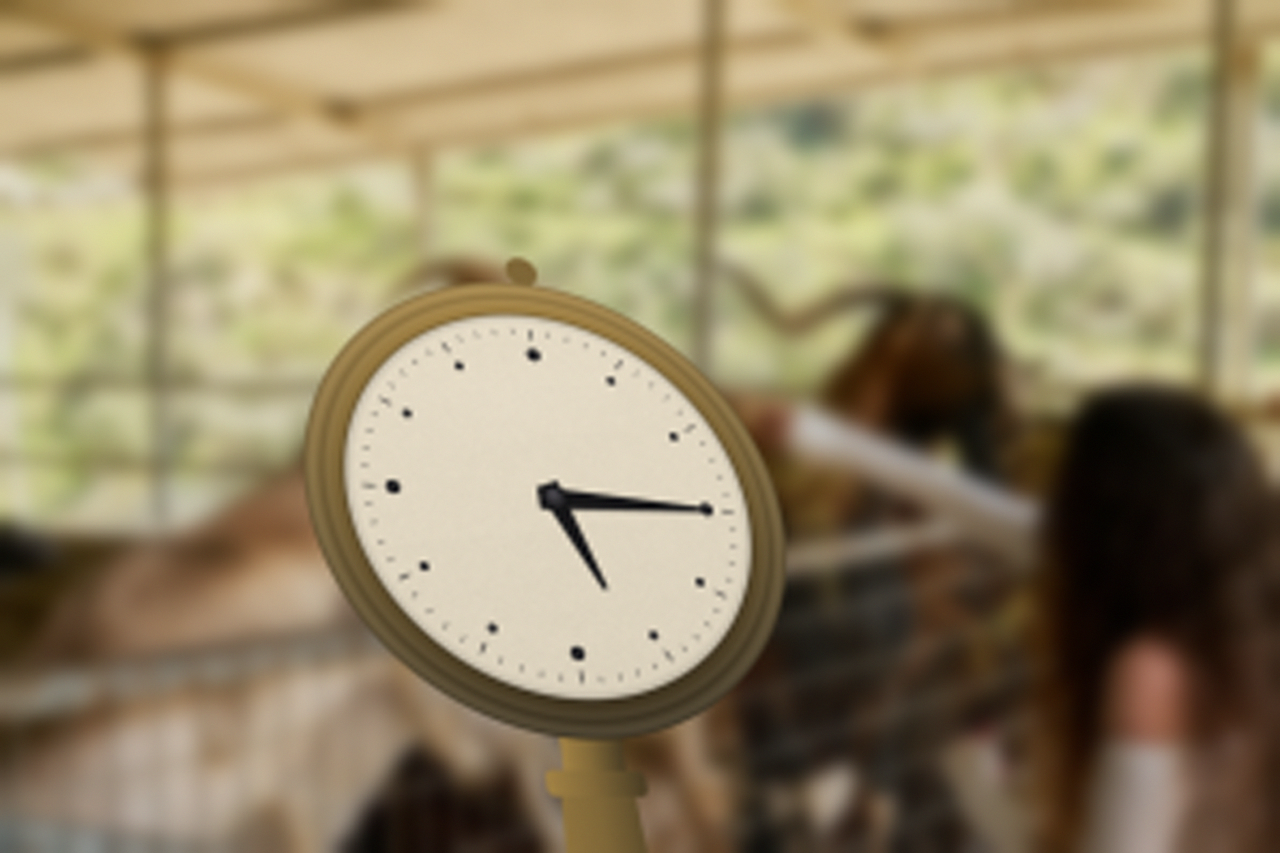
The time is 5:15
